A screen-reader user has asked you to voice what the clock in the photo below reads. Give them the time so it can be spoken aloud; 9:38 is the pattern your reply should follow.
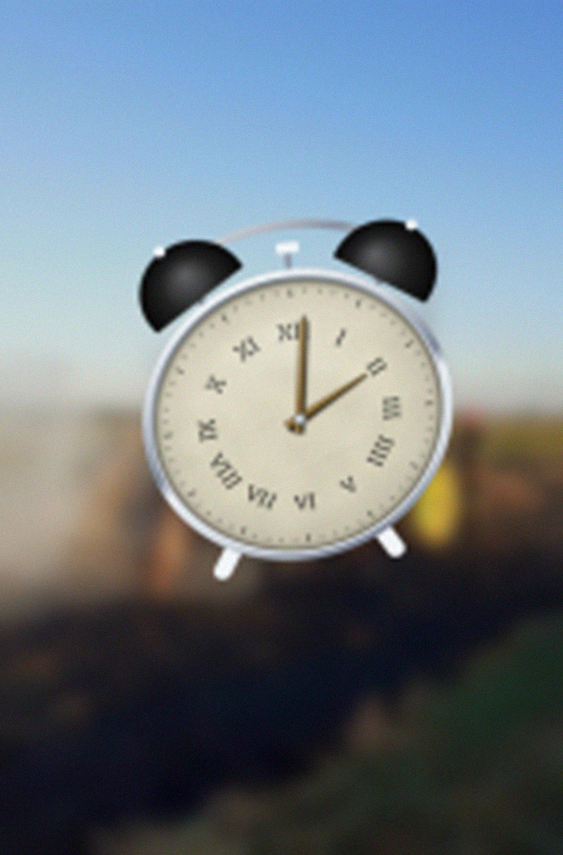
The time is 2:01
